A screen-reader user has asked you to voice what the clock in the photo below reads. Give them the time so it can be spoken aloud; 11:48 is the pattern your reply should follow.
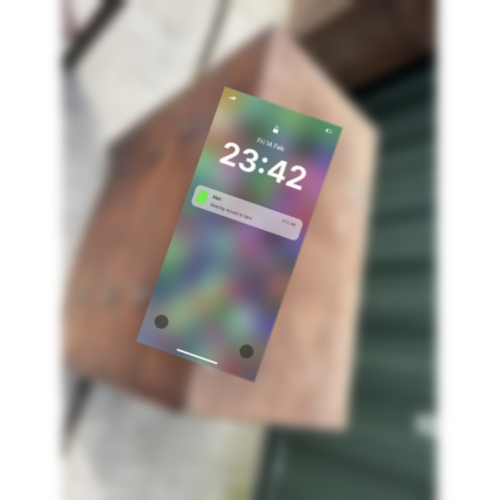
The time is 23:42
